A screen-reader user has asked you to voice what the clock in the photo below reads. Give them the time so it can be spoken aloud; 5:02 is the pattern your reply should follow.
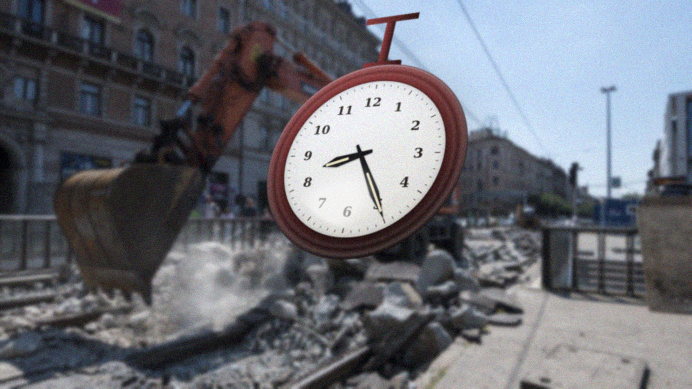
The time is 8:25
